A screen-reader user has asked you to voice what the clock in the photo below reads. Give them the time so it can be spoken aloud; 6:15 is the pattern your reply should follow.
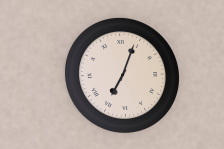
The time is 7:04
